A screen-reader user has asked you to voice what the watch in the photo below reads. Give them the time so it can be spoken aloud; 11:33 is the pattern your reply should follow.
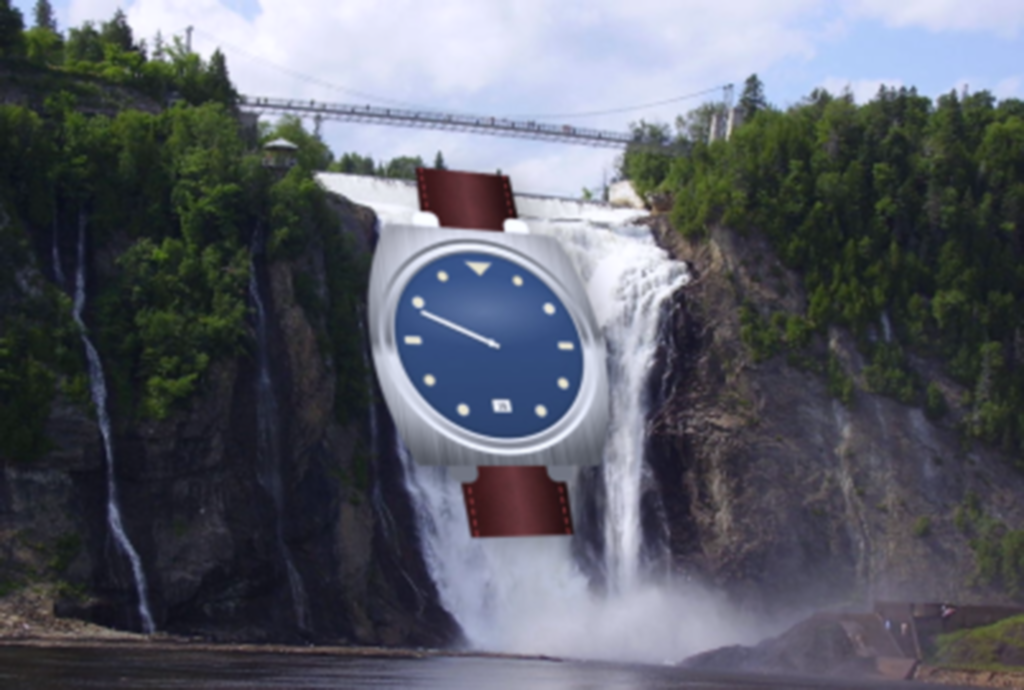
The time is 9:49
